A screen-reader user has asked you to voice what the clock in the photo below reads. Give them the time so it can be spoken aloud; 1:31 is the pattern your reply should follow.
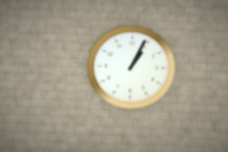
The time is 1:04
